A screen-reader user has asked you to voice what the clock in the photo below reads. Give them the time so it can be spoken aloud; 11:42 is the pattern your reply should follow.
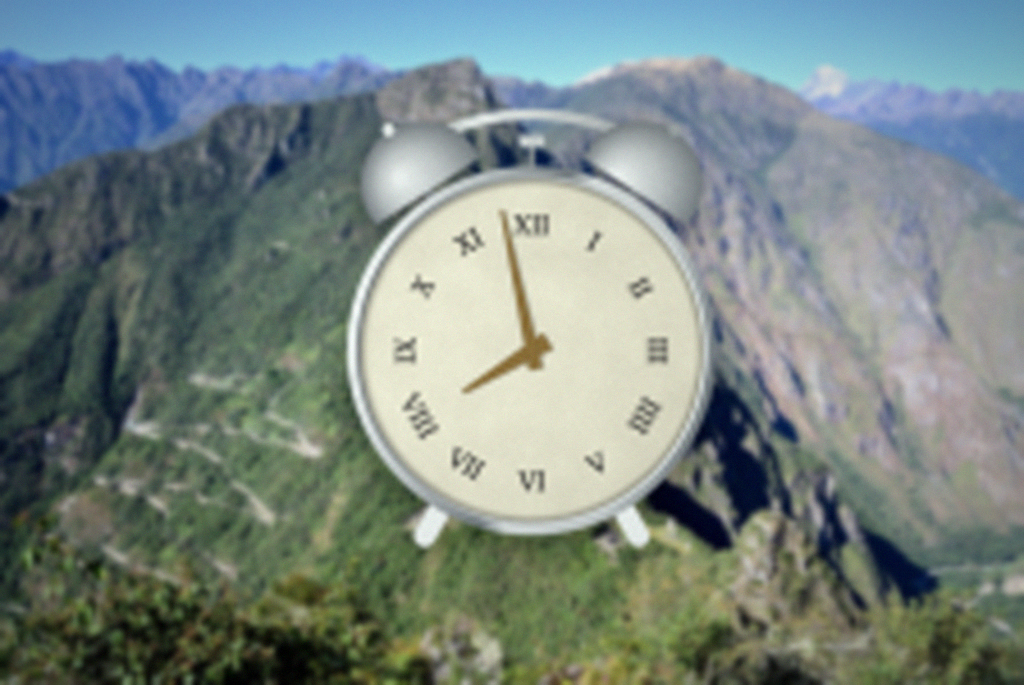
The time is 7:58
